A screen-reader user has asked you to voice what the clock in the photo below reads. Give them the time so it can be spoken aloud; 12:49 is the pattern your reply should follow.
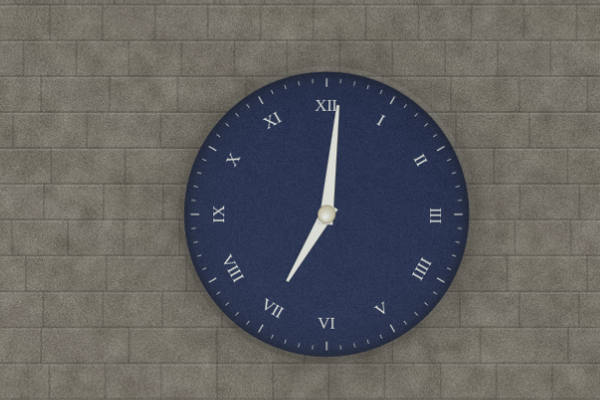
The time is 7:01
